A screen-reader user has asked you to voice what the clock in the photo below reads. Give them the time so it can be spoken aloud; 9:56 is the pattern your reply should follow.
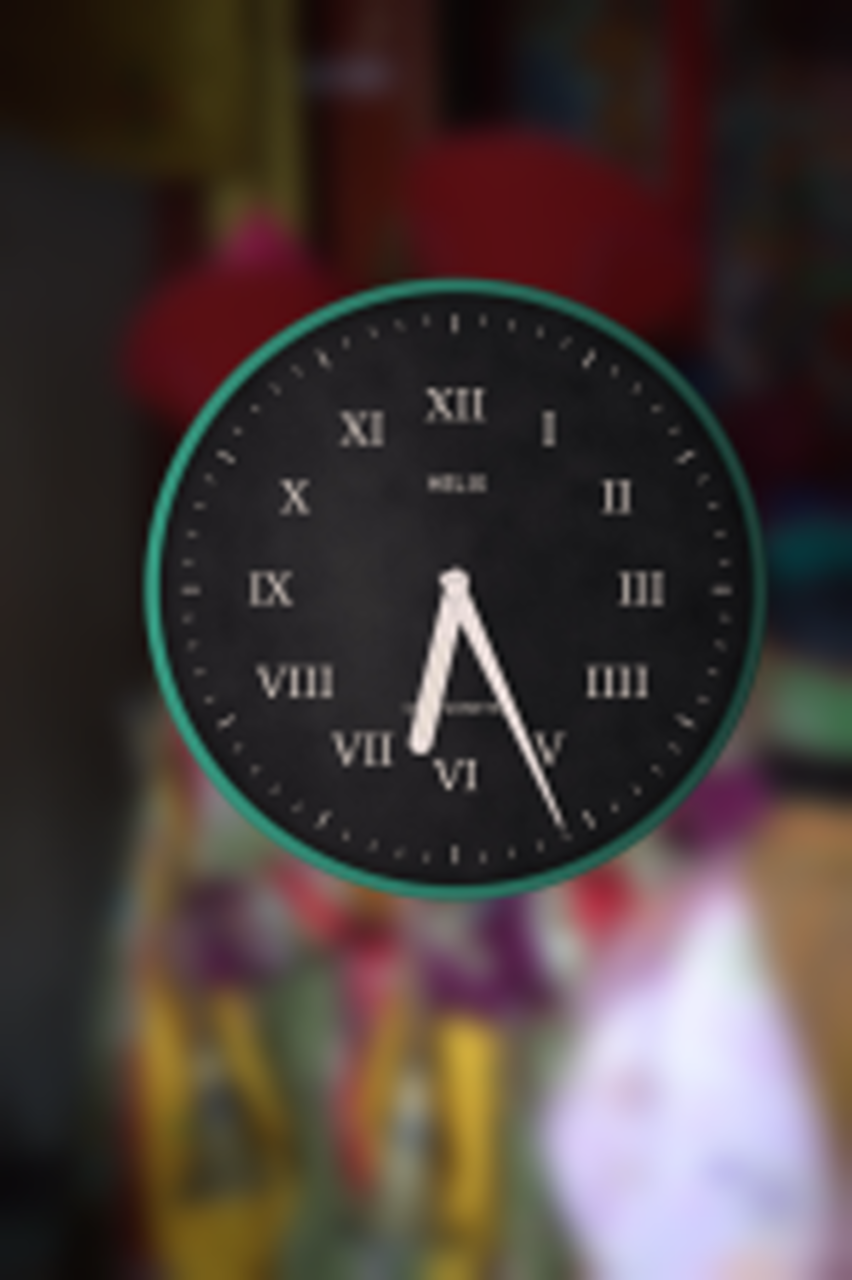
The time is 6:26
